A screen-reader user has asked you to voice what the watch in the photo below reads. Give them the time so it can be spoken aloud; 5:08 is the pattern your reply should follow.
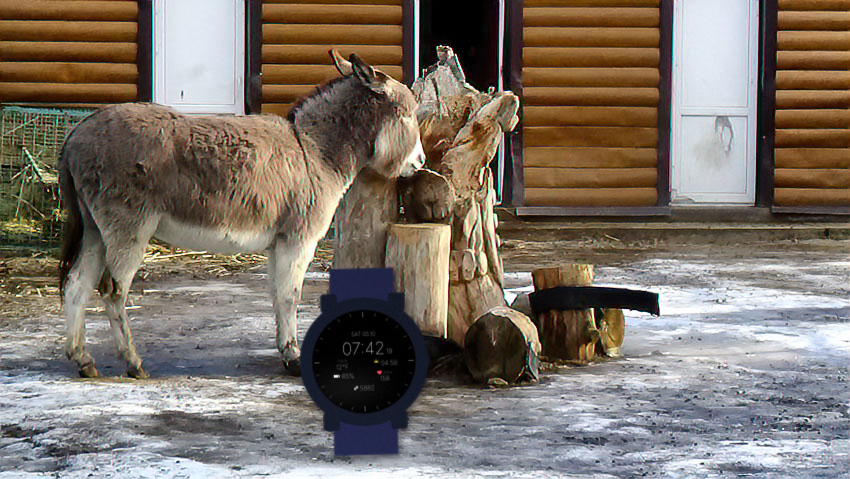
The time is 7:42
